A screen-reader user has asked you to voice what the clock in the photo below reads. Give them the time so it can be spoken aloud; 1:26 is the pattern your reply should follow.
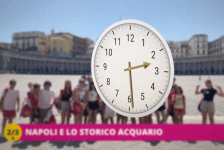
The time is 2:29
